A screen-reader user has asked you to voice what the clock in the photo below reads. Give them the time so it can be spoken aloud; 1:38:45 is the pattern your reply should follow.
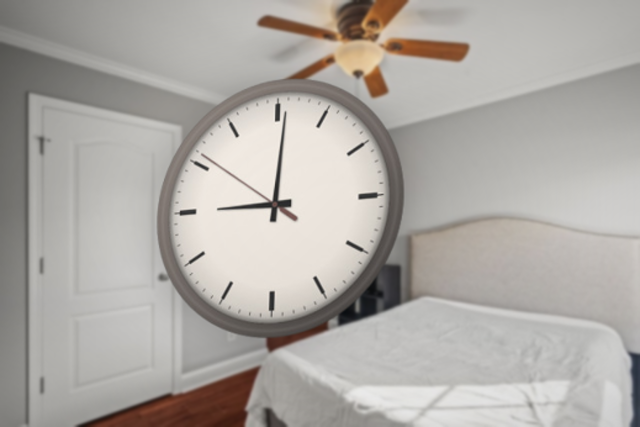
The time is 9:00:51
